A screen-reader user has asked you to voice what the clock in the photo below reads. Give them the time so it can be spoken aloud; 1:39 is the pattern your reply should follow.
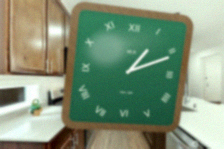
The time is 1:11
